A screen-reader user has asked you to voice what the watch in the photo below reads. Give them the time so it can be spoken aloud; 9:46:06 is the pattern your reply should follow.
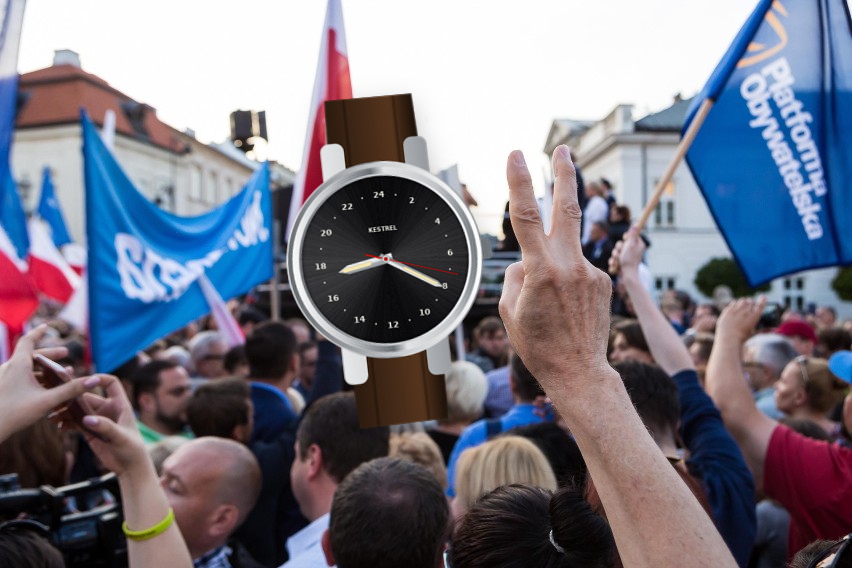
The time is 17:20:18
